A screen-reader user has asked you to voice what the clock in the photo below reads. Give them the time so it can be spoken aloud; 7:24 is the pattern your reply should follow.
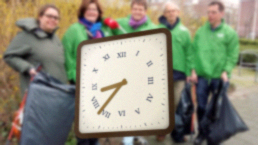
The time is 8:37
